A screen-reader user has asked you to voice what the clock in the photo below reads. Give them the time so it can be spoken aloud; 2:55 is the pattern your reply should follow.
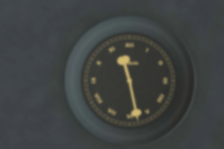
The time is 11:28
